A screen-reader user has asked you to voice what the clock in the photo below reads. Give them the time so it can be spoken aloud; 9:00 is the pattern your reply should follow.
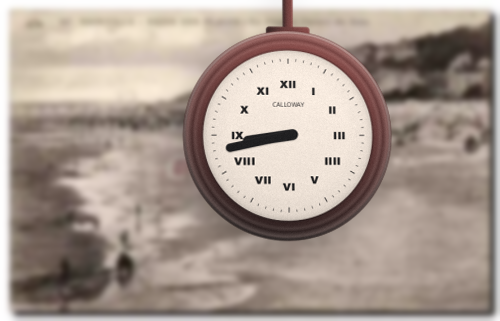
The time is 8:43
